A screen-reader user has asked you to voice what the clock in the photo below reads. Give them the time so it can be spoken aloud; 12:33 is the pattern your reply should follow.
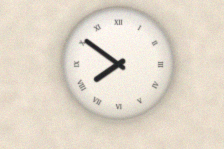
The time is 7:51
